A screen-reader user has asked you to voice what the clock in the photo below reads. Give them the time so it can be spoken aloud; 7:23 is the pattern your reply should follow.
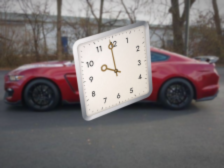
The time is 9:59
